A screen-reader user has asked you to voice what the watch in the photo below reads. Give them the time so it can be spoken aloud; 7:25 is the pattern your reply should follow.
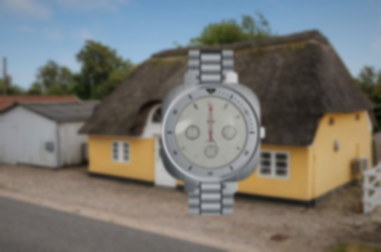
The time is 5:00
